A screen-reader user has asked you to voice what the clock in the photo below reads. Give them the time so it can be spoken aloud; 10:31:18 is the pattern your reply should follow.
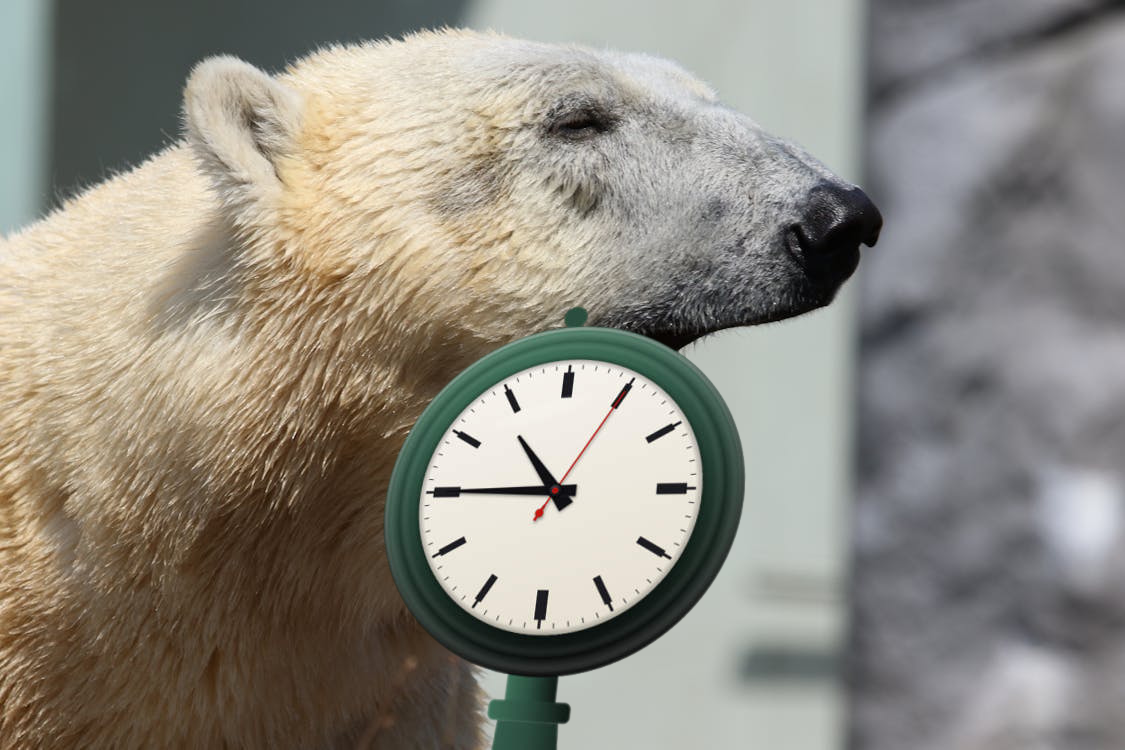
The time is 10:45:05
